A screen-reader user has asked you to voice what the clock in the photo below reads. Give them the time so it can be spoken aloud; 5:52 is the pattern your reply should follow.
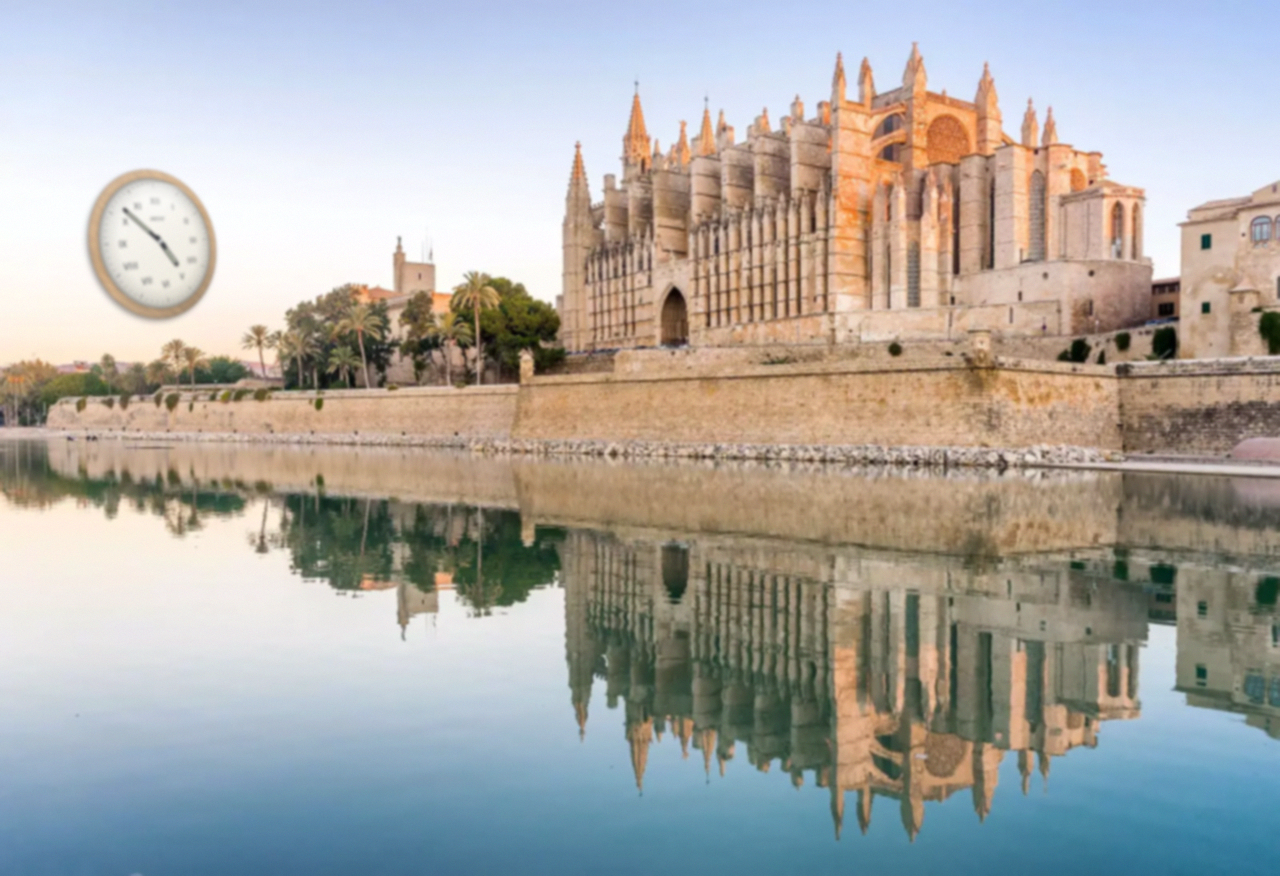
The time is 4:52
